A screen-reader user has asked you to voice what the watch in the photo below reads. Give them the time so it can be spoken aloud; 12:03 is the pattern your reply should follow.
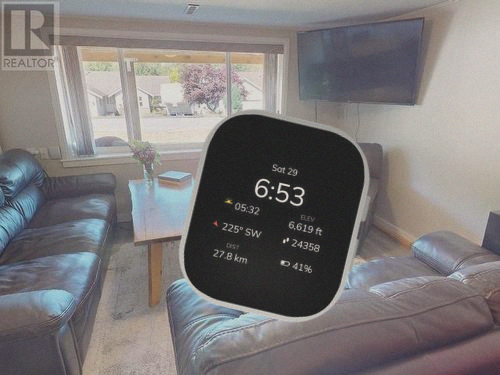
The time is 6:53
